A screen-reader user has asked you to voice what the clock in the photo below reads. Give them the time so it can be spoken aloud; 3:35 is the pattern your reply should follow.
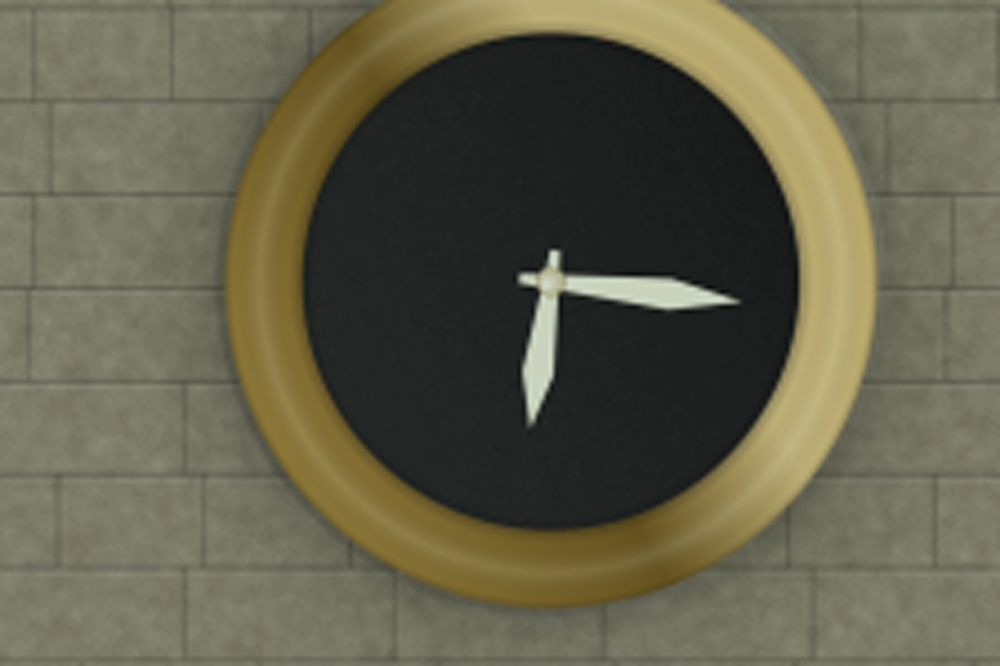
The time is 6:16
